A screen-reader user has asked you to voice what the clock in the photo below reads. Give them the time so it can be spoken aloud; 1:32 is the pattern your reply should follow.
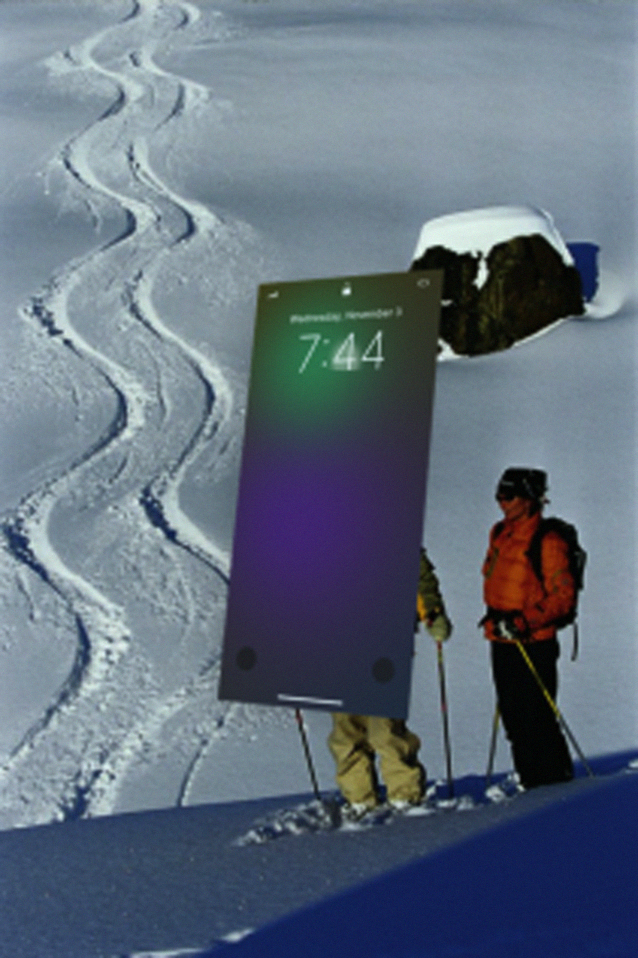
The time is 7:44
